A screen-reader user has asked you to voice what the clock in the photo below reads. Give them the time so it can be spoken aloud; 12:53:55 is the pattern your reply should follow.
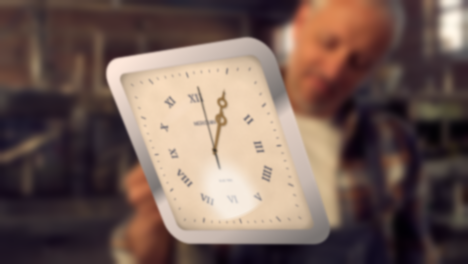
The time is 1:05:01
